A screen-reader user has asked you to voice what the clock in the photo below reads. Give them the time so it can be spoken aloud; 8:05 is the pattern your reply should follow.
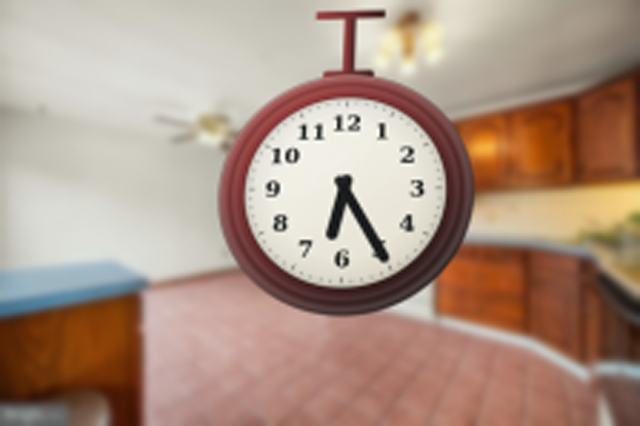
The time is 6:25
